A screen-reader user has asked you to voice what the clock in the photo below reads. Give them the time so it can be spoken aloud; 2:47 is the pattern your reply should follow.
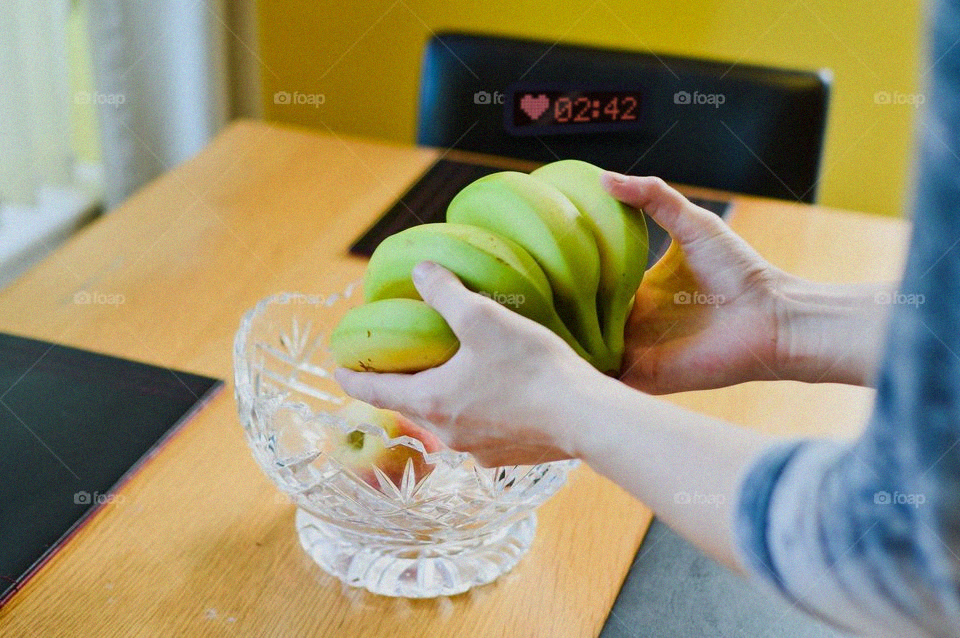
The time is 2:42
